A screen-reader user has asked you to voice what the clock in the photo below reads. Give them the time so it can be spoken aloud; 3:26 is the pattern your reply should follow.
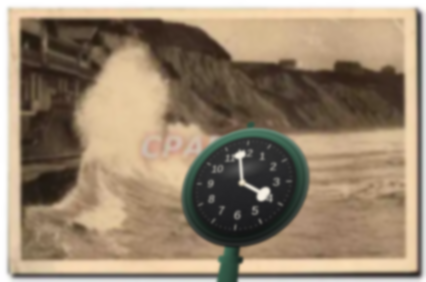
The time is 3:58
